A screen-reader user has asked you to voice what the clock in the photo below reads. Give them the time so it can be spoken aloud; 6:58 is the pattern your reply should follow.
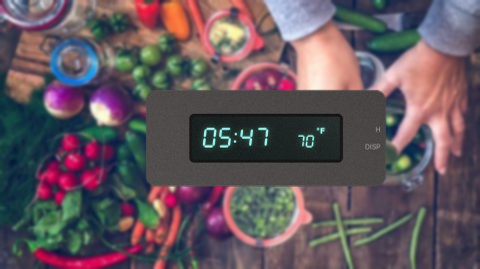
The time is 5:47
